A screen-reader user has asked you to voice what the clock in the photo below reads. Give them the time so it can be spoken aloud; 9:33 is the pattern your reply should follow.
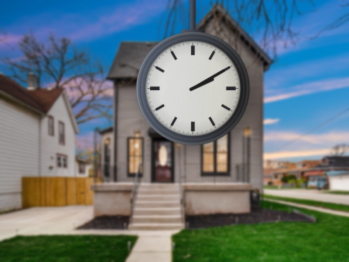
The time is 2:10
